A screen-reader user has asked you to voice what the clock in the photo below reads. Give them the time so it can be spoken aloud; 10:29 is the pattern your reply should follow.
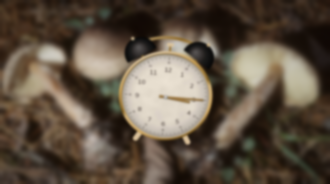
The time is 3:15
